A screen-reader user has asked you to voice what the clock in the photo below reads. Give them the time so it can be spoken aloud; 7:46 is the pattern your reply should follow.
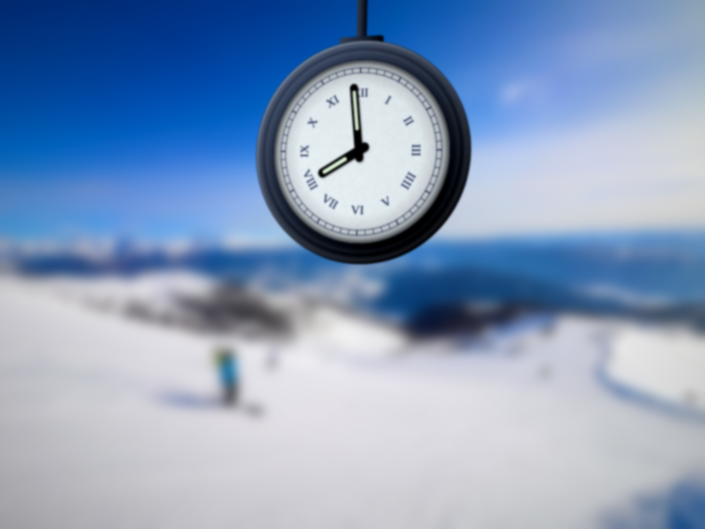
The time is 7:59
